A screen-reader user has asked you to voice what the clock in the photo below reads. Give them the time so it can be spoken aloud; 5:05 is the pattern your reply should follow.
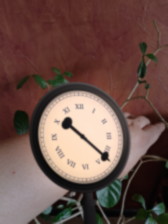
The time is 10:22
